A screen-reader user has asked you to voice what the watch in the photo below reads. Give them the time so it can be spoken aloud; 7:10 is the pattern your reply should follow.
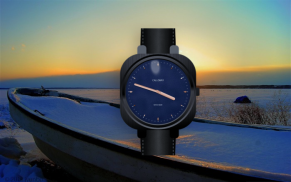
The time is 3:48
